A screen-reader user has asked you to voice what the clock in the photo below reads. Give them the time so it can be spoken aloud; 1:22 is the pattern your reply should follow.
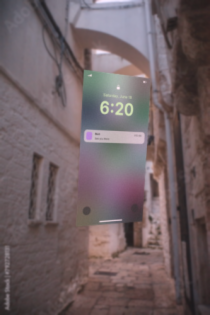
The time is 6:20
